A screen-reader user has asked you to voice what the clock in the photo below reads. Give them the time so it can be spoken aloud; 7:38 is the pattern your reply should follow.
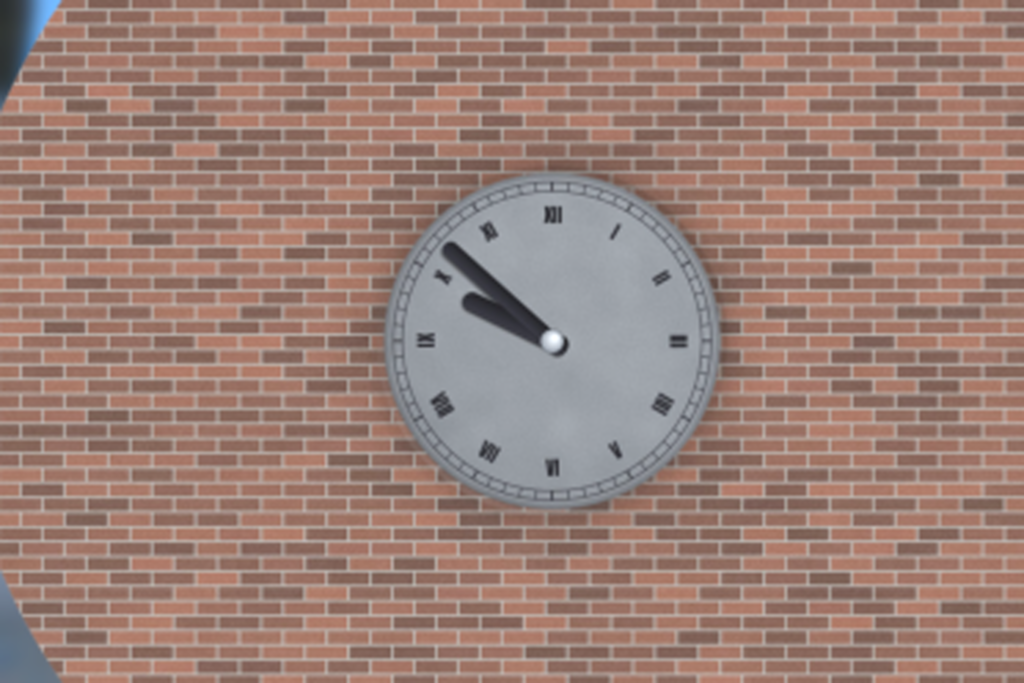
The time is 9:52
